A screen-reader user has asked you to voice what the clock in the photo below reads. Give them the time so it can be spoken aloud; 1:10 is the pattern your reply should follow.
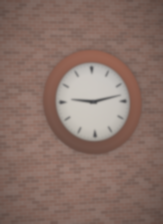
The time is 9:13
